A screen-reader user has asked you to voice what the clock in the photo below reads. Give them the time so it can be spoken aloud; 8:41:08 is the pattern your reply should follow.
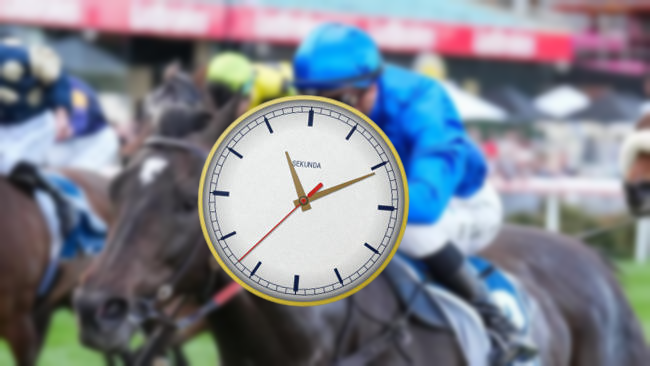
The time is 11:10:37
